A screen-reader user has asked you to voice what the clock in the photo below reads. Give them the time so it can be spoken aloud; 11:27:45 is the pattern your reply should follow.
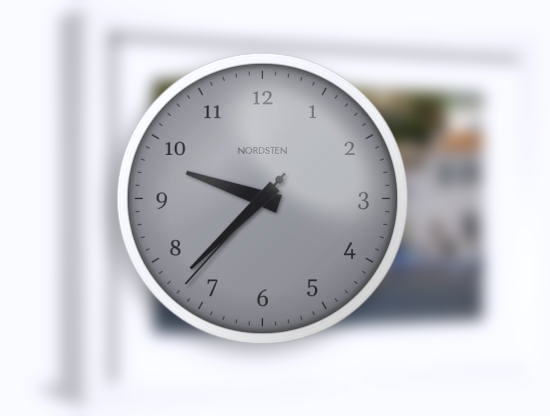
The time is 9:37:37
